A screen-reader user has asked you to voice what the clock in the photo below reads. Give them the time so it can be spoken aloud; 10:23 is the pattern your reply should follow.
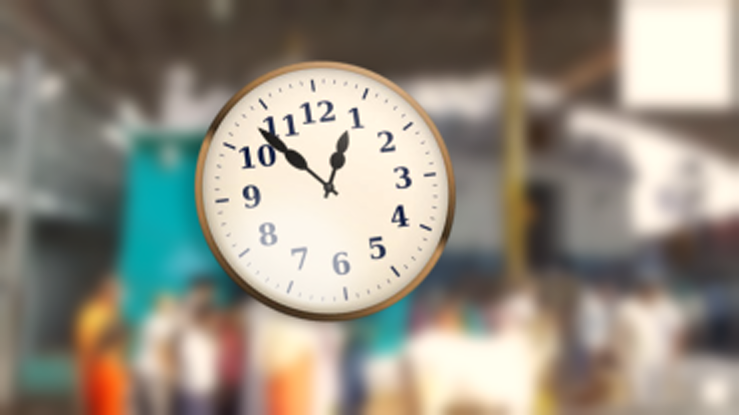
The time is 12:53
